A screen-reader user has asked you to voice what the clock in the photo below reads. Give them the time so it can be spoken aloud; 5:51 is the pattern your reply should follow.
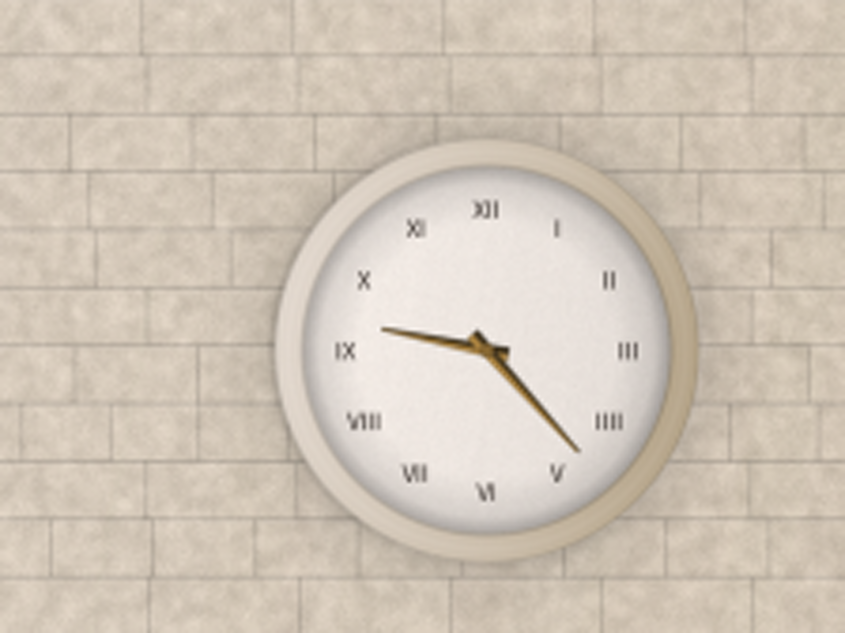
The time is 9:23
